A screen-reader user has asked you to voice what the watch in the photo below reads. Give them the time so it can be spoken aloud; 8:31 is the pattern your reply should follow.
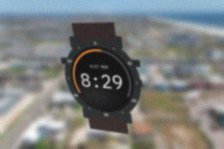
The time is 8:29
